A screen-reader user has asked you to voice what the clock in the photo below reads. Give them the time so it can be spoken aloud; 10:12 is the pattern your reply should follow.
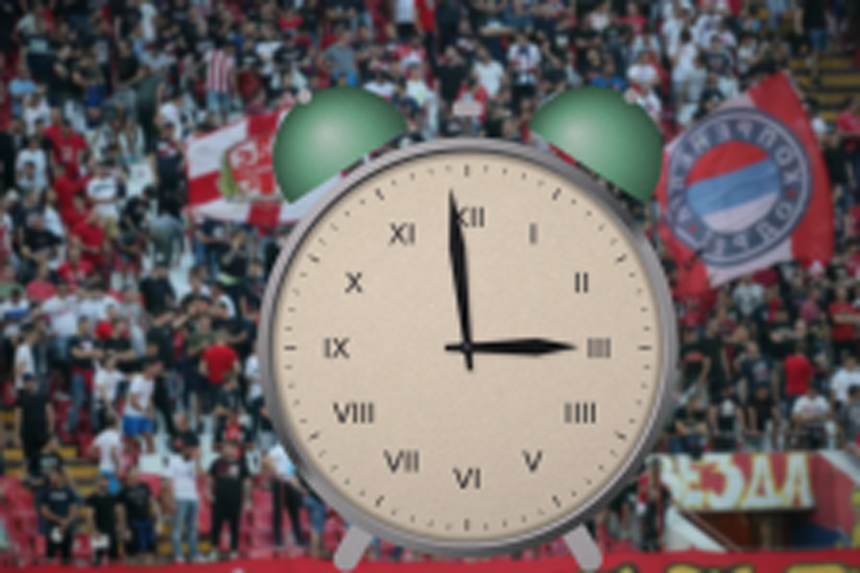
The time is 2:59
